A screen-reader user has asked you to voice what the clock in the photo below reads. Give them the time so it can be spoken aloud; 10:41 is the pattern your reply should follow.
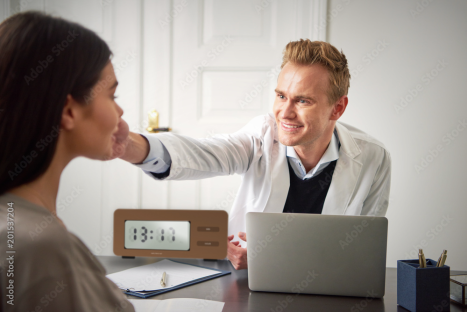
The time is 13:17
